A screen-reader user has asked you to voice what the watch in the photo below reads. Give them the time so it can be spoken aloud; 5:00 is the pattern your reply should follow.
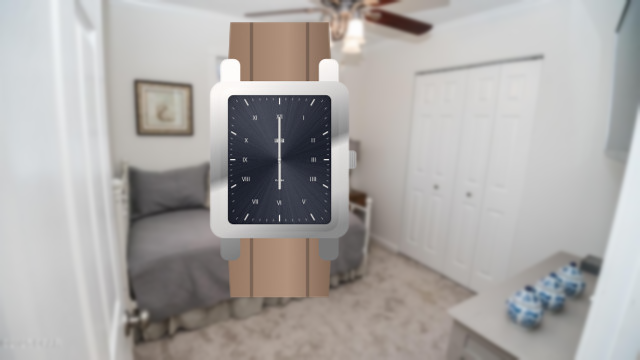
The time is 6:00
